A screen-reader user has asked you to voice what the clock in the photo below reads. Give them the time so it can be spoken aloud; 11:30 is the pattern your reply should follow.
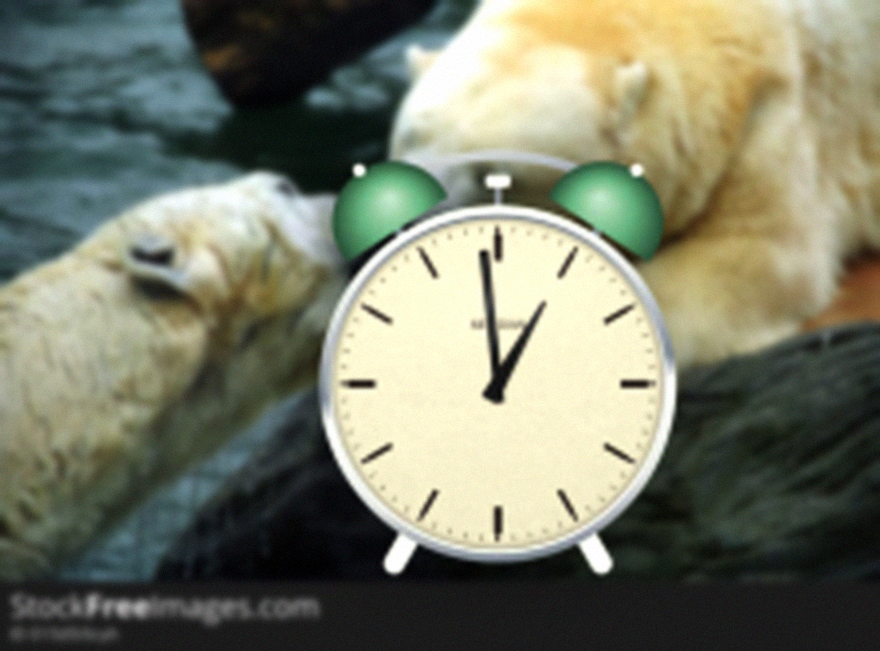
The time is 12:59
